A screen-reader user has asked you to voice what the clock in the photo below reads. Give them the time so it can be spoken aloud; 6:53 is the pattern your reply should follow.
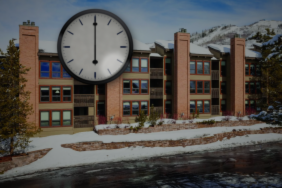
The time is 6:00
